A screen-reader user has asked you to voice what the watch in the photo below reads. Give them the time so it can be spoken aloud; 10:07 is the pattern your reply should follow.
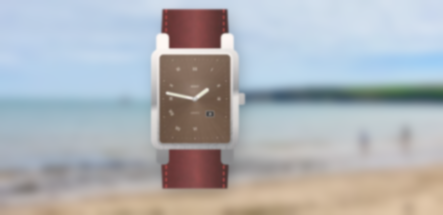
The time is 1:47
